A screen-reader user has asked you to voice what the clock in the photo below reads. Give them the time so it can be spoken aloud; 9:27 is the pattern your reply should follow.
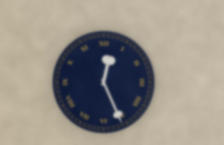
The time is 12:26
